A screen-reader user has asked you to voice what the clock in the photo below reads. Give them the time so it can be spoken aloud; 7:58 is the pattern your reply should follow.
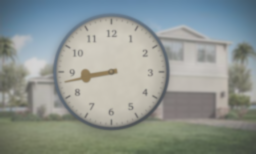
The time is 8:43
